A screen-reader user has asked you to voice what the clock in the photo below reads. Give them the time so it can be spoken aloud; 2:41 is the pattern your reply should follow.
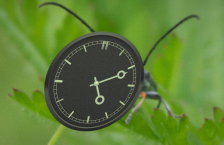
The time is 5:11
